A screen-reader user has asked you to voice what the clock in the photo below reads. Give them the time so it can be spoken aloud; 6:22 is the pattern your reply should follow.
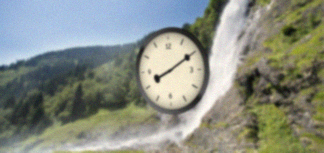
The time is 8:10
